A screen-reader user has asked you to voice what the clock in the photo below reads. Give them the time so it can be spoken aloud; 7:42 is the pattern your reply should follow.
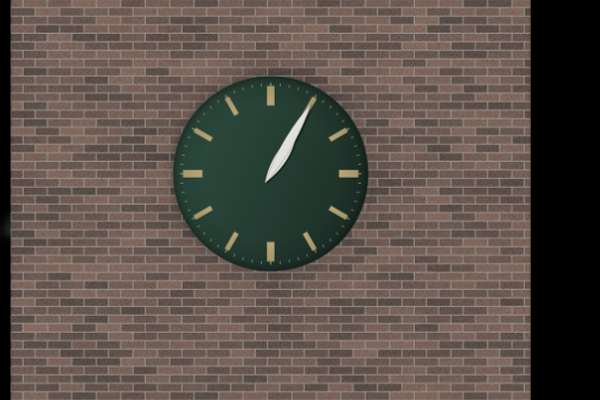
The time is 1:05
